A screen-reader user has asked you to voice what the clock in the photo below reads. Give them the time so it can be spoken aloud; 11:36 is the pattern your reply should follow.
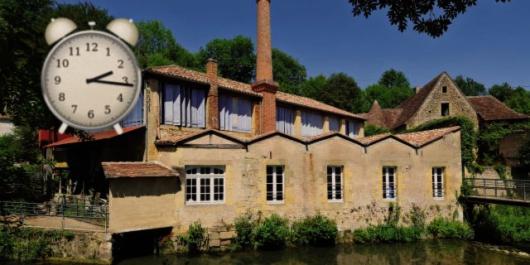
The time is 2:16
